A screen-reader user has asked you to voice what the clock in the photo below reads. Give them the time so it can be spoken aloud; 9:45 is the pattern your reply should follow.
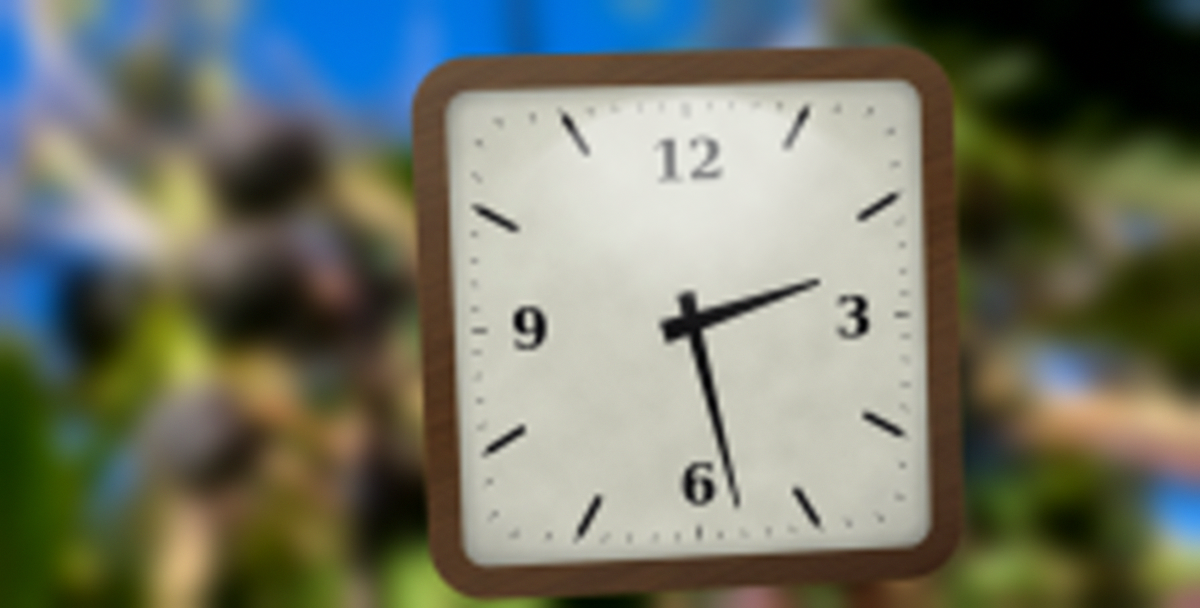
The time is 2:28
